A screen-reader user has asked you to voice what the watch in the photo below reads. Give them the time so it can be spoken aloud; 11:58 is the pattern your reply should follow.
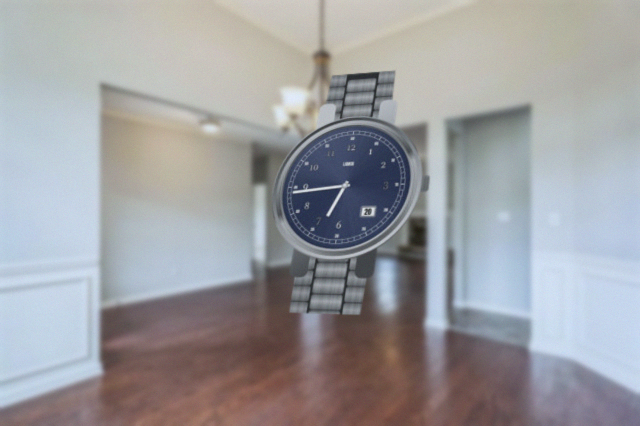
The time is 6:44
